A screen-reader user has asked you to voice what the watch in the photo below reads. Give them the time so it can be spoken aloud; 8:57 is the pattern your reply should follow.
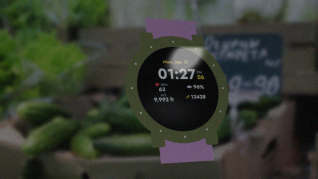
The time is 1:27
